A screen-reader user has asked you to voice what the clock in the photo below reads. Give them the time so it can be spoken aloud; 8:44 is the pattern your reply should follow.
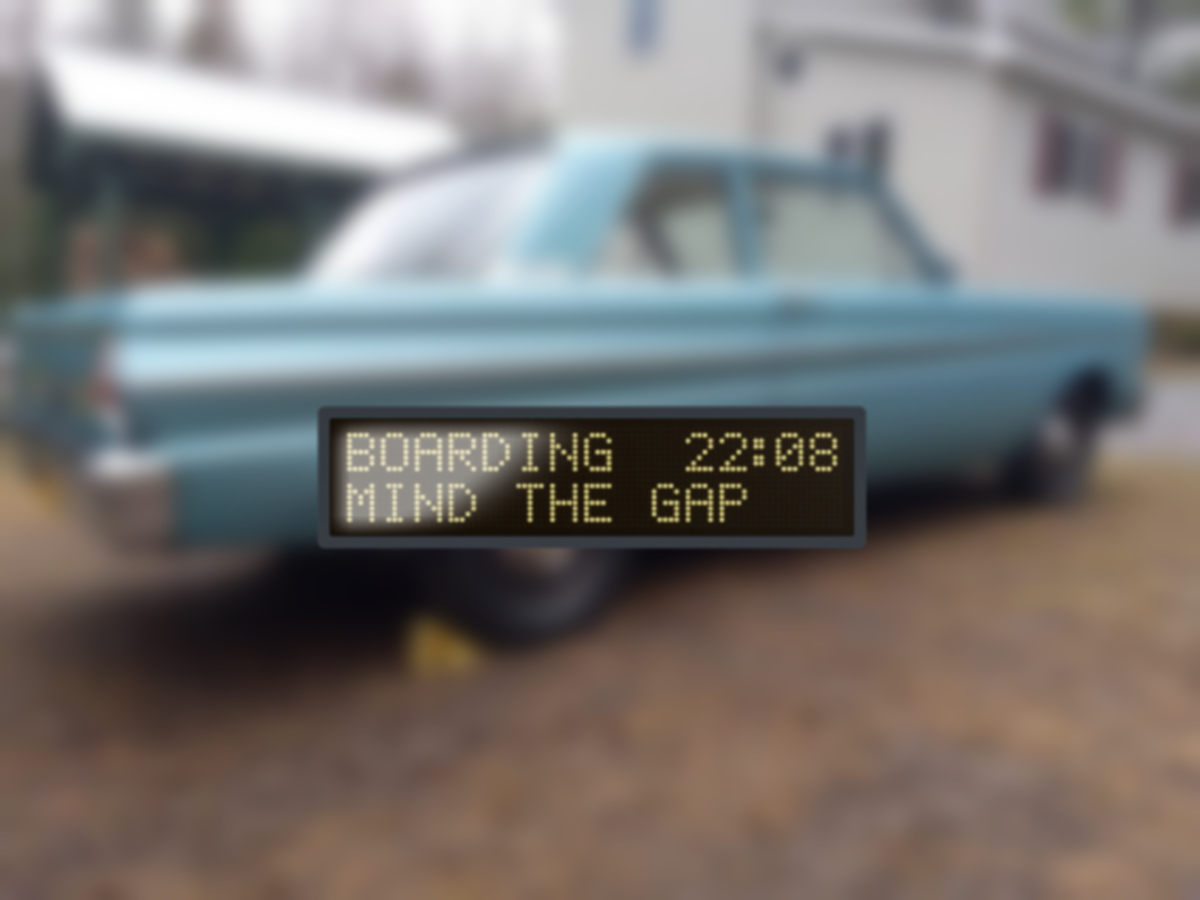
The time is 22:08
